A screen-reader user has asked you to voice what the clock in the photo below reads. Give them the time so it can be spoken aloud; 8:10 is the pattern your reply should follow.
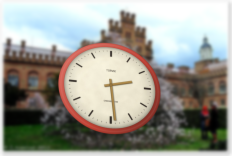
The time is 2:29
